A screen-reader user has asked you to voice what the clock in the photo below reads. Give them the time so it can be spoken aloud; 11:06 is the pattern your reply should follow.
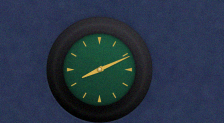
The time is 8:11
